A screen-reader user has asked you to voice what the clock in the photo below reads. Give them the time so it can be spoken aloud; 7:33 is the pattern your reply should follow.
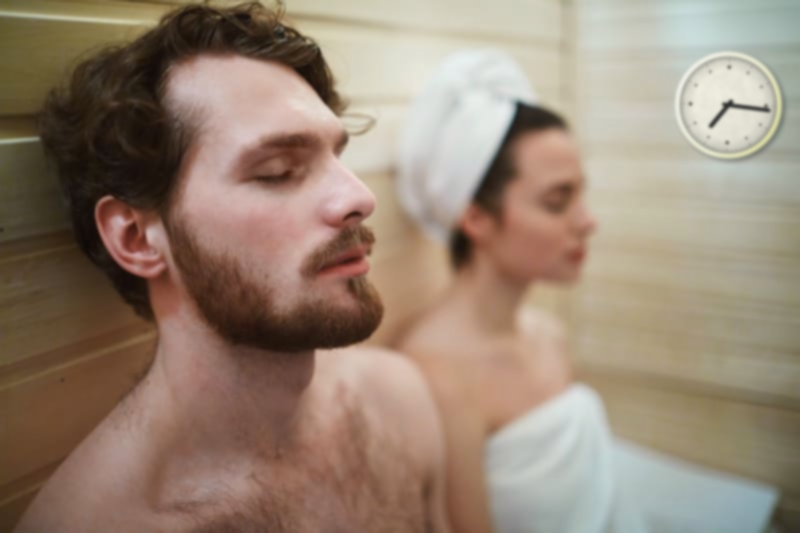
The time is 7:16
